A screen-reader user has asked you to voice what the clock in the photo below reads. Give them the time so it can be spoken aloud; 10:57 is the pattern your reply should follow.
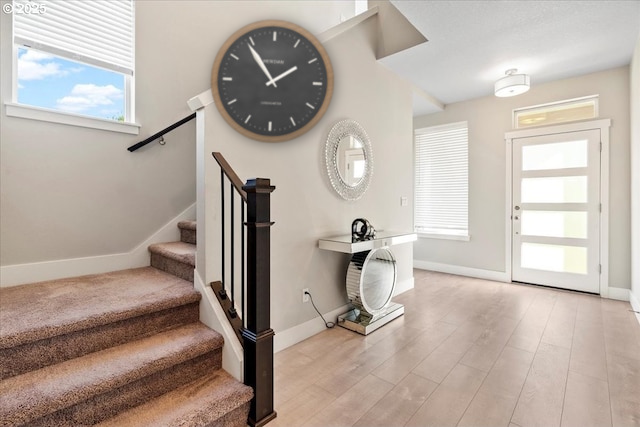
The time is 1:54
